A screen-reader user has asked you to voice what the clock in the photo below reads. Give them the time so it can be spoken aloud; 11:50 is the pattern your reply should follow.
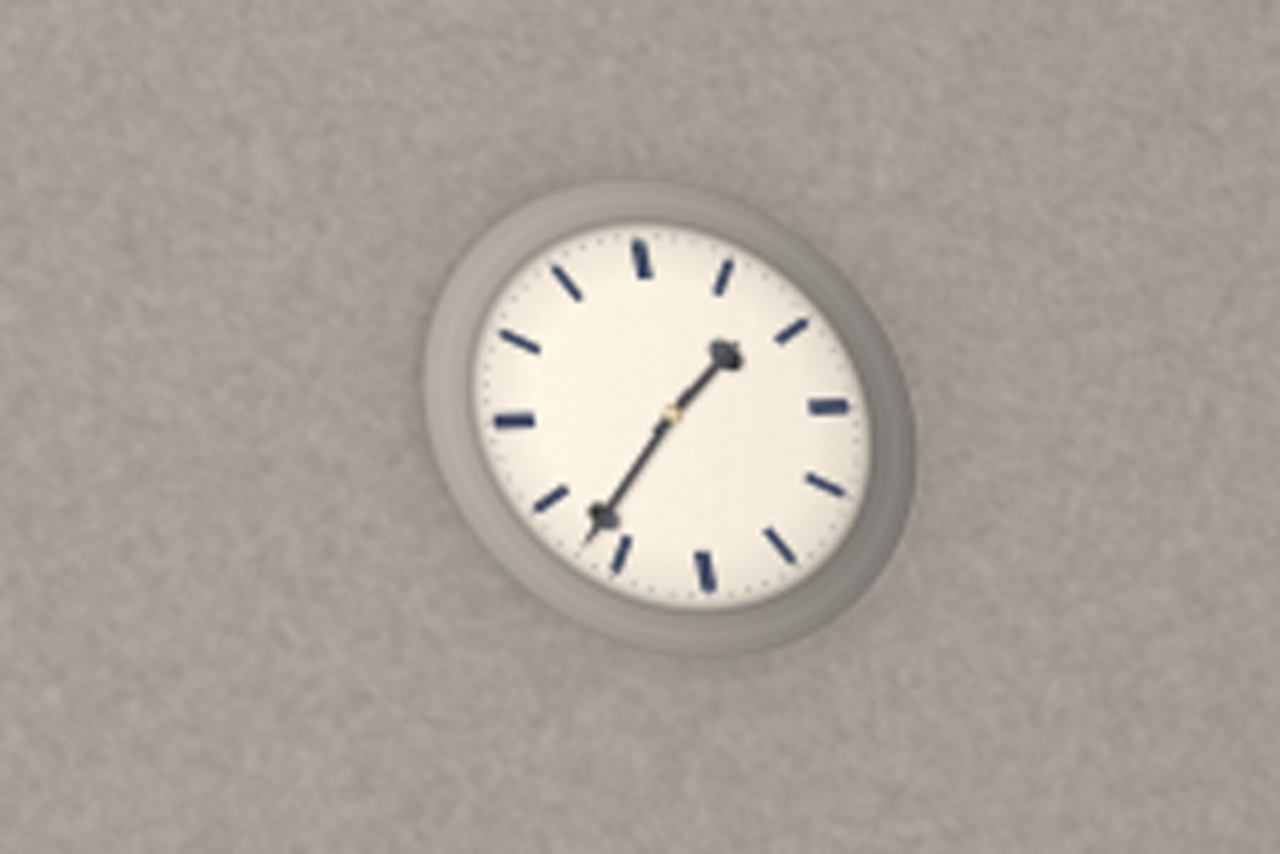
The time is 1:37
